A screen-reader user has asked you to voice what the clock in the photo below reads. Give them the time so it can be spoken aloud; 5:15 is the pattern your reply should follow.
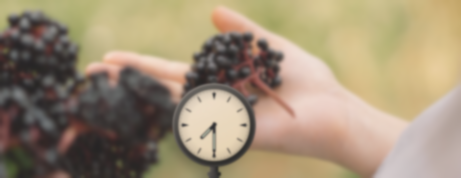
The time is 7:30
